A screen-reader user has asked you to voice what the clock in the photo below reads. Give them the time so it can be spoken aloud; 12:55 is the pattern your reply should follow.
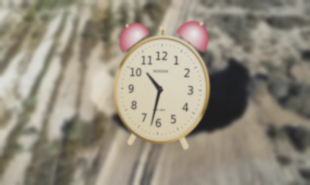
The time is 10:32
